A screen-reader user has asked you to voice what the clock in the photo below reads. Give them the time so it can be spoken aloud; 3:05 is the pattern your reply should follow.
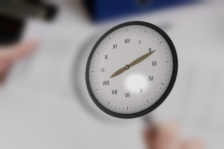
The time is 8:11
